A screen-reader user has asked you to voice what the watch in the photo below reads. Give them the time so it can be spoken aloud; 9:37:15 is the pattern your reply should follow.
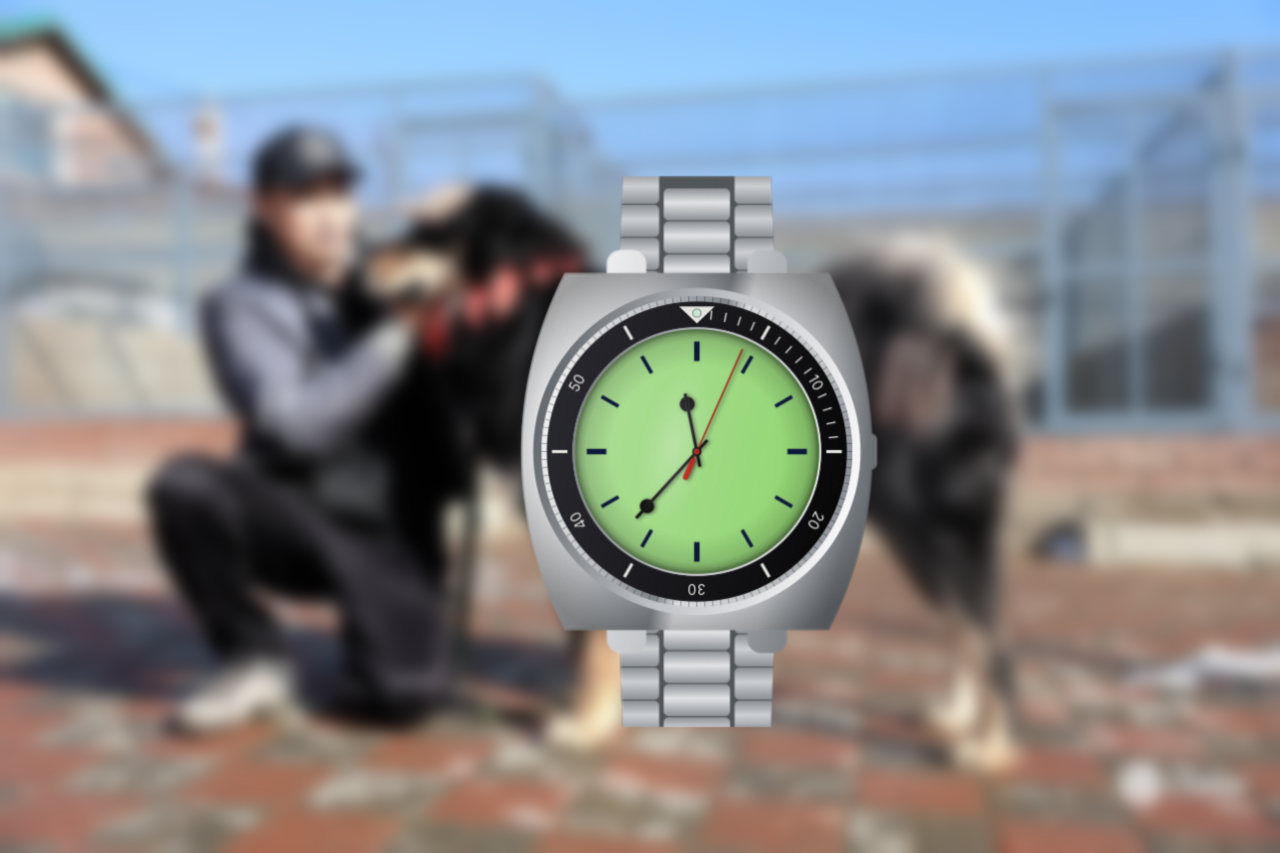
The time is 11:37:04
